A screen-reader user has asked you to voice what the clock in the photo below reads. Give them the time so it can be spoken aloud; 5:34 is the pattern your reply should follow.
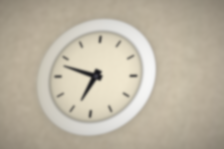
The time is 6:48
